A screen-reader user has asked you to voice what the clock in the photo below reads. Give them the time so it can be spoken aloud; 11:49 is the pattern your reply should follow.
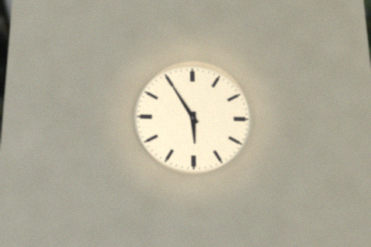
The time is 5:55
